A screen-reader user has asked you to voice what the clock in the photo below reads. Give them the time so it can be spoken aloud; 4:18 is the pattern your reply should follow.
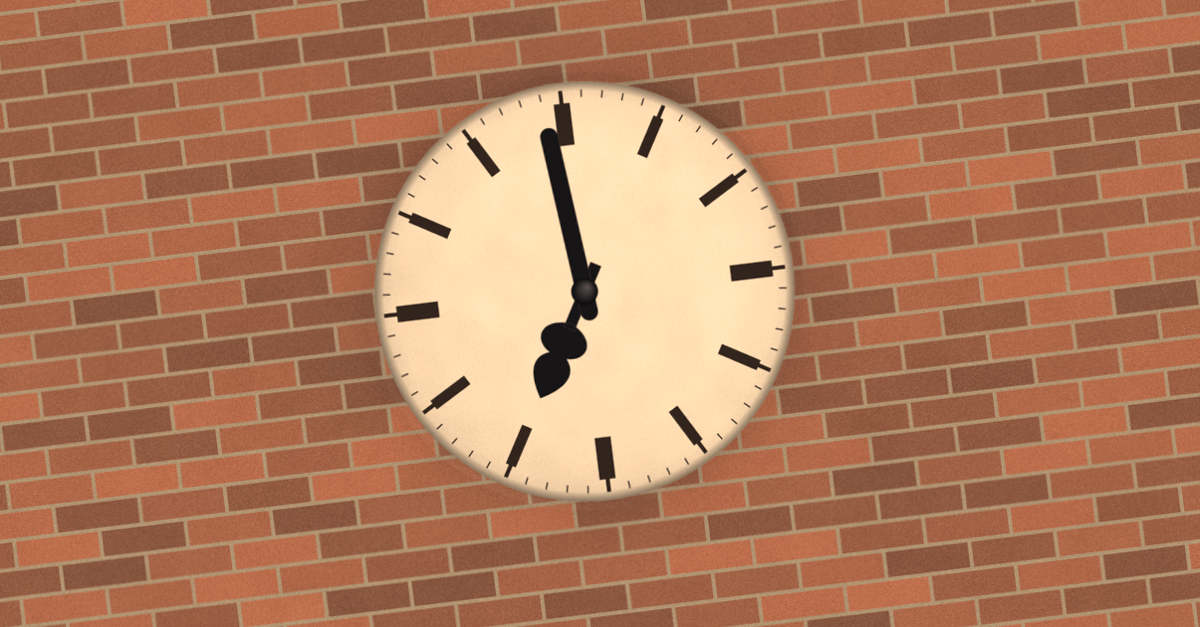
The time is 6:59
